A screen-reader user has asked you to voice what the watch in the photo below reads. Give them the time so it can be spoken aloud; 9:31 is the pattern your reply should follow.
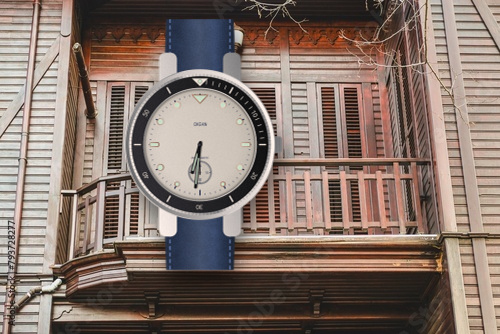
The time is 6:31
